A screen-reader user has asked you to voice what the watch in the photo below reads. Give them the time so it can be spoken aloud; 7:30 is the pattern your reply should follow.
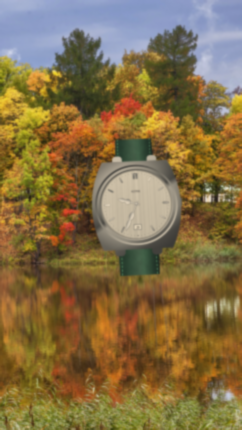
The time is 9:34
